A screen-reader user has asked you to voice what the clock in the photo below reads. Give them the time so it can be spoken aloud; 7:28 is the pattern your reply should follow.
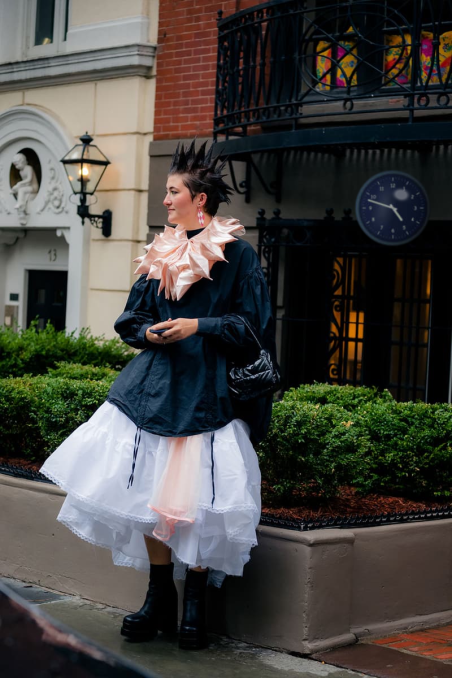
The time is 4:48
